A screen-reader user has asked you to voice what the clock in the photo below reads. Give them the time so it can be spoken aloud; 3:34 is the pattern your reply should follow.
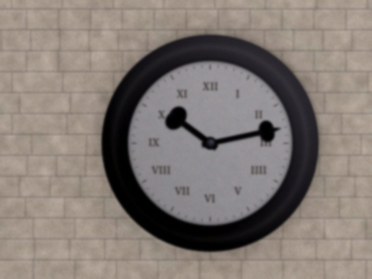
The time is 10:13
